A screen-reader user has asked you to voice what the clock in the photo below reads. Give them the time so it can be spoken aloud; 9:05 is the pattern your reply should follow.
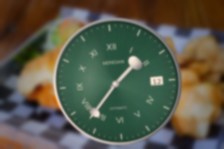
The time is 1:37
